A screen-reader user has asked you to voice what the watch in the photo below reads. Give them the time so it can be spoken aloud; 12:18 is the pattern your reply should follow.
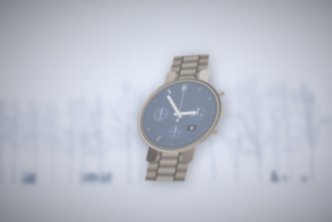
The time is 2:54
